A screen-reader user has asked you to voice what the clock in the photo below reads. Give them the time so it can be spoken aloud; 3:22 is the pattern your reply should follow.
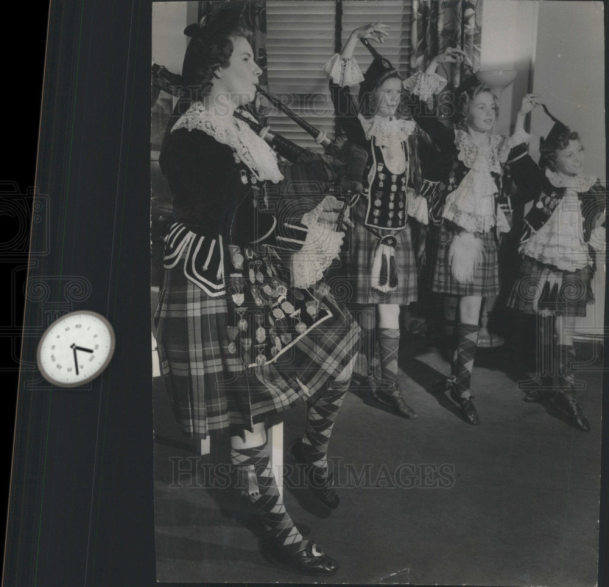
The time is 3:27
